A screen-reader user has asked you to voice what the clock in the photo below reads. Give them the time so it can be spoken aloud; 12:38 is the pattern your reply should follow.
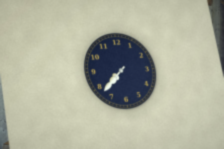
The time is 7:38
